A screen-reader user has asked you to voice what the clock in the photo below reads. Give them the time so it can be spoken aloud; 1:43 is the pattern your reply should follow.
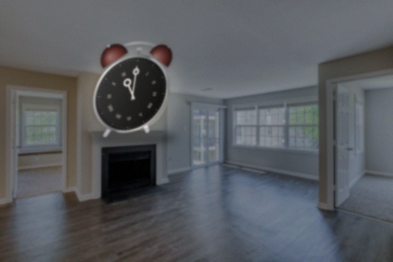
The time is 11:00
